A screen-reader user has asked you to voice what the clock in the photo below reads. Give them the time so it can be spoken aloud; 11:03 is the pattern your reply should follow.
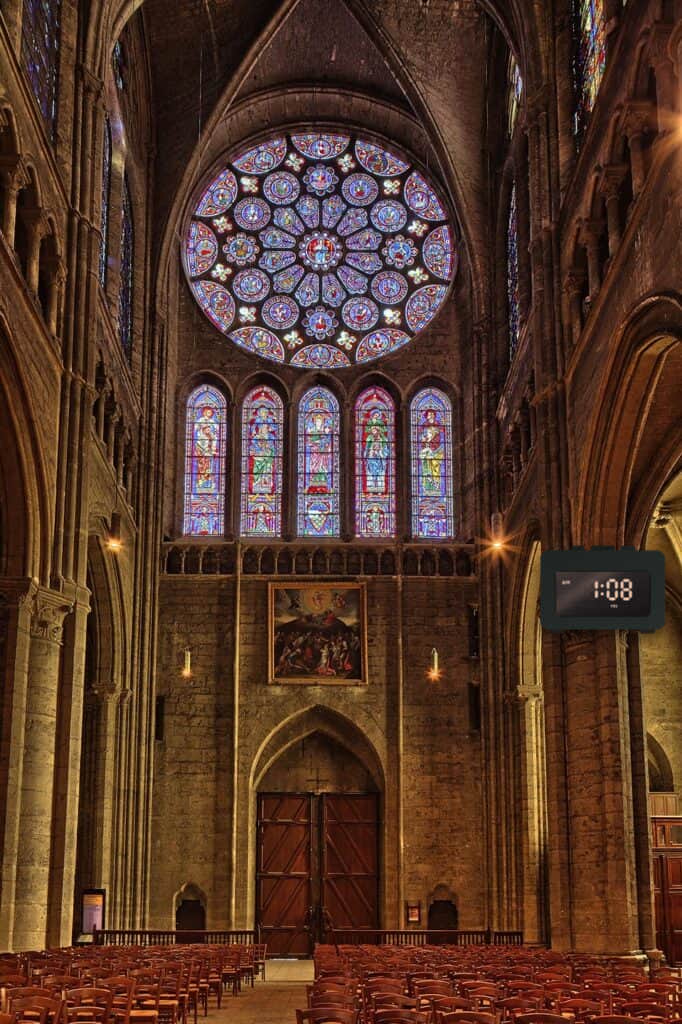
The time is 1:08
